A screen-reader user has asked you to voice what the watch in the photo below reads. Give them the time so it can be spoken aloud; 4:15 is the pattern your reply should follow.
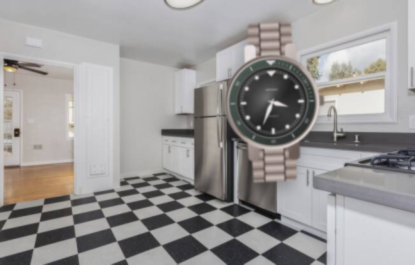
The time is 3:34
